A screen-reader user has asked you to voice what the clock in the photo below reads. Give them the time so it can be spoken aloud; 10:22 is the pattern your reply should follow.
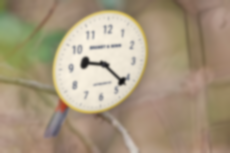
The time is 9:22
